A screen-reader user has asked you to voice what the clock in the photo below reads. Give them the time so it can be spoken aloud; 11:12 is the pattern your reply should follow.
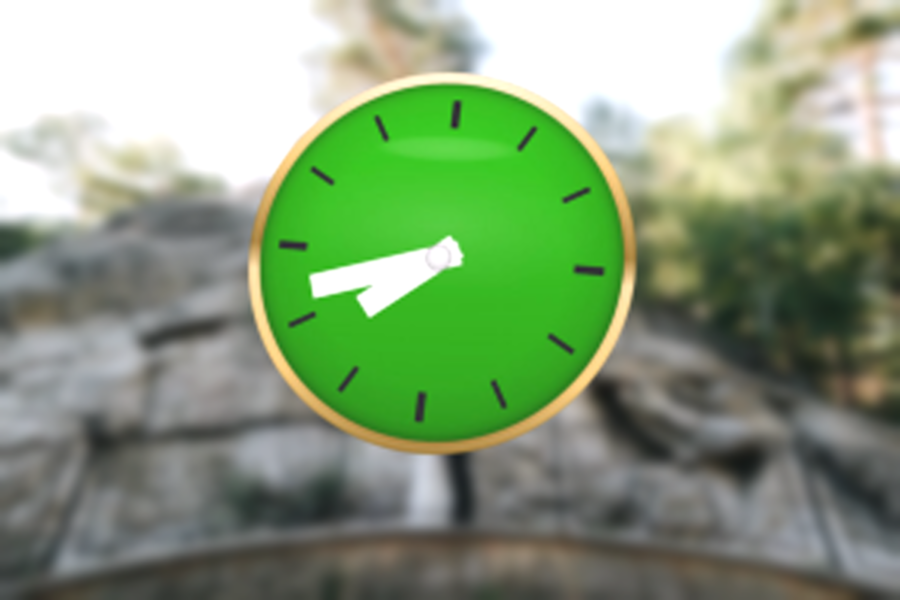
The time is 7:42
